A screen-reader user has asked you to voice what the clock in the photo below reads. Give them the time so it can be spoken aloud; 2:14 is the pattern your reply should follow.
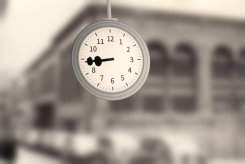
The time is 8:44
